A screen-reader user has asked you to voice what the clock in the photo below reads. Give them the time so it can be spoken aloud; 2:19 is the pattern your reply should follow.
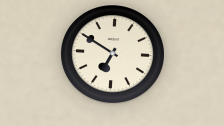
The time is 6:50
